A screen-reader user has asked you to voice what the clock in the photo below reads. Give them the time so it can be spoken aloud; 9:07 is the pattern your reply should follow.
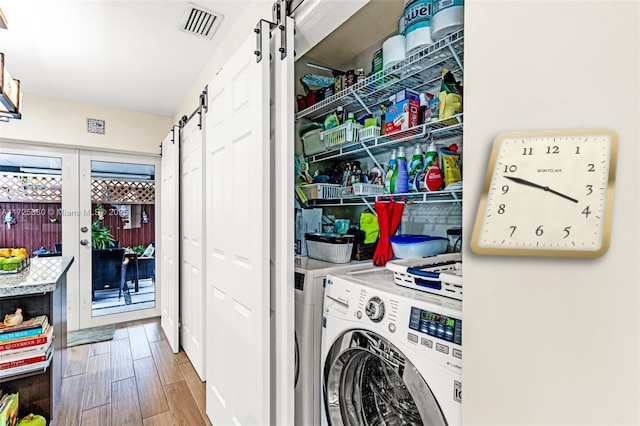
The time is 3:48
